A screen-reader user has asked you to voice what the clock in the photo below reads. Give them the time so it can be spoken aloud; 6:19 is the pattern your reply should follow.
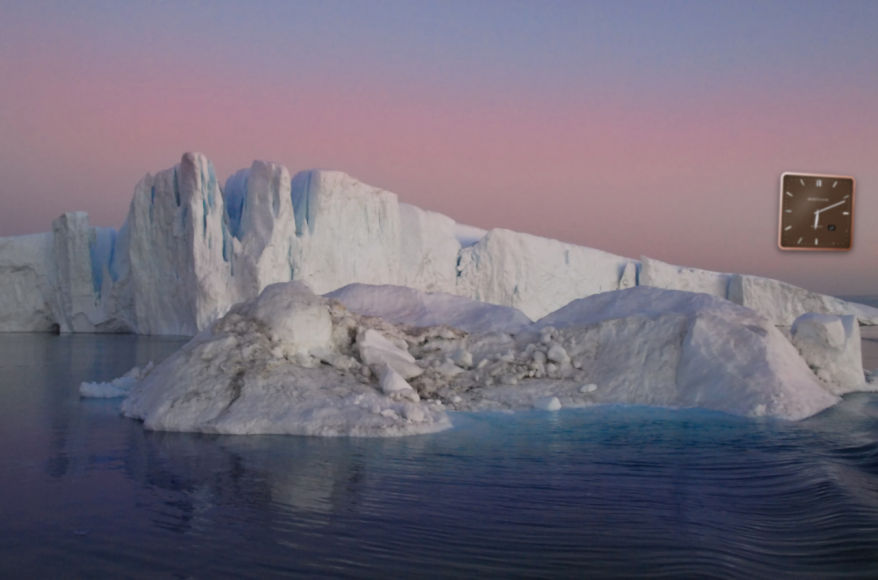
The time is 6:11
